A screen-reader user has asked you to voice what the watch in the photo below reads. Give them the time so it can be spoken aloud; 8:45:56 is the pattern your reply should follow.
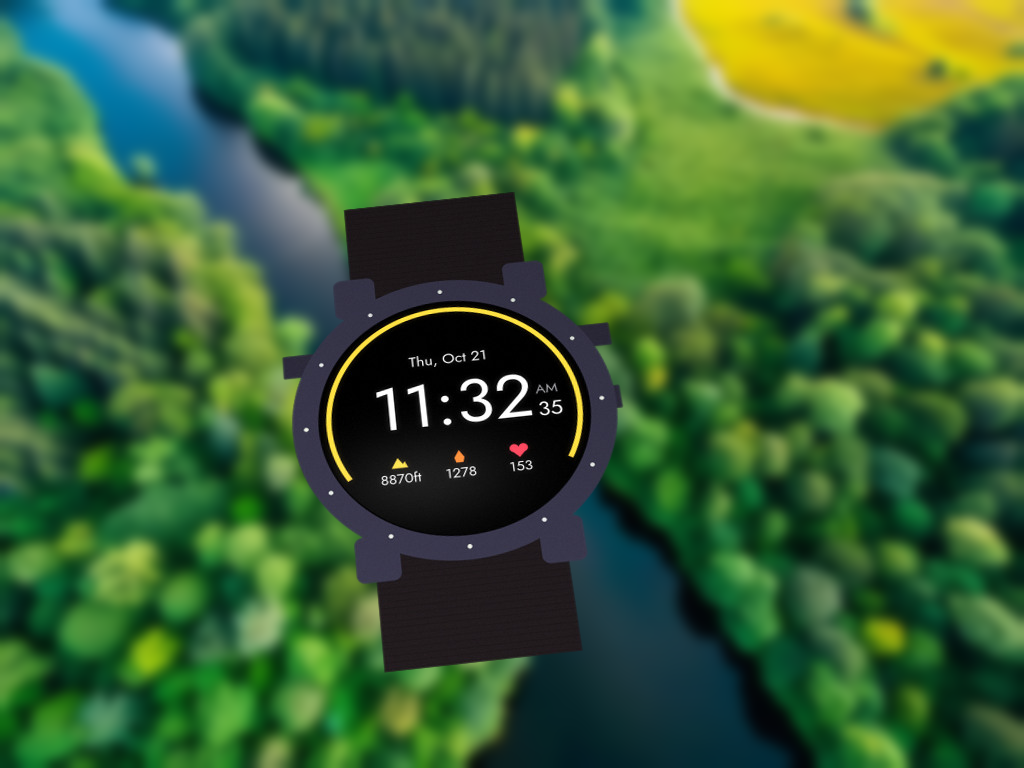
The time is 11:32:35
